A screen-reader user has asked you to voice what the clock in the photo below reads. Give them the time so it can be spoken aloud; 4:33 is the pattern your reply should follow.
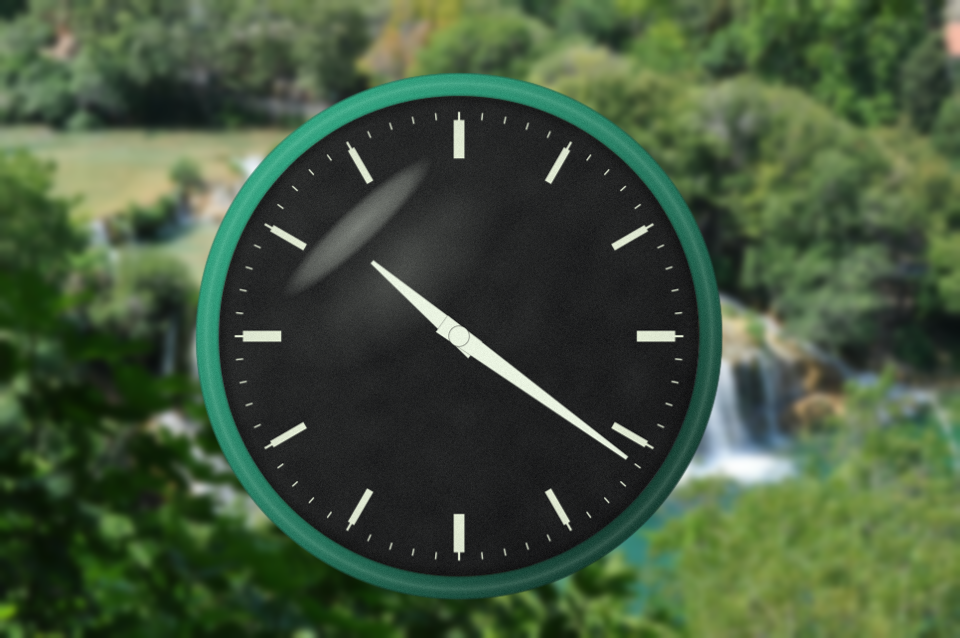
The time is 10:21
